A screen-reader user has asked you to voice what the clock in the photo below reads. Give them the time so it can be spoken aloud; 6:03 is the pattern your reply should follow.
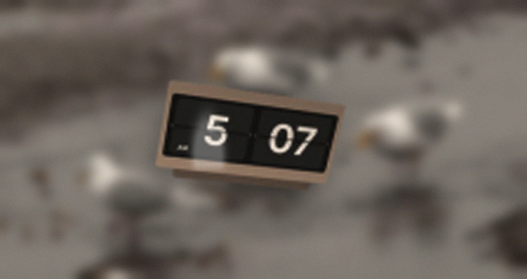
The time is 5:07
